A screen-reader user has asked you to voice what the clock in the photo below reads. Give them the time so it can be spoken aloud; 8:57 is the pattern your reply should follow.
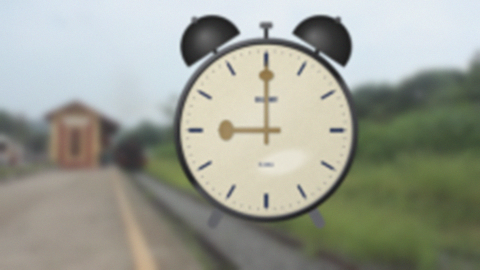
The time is 9:00
